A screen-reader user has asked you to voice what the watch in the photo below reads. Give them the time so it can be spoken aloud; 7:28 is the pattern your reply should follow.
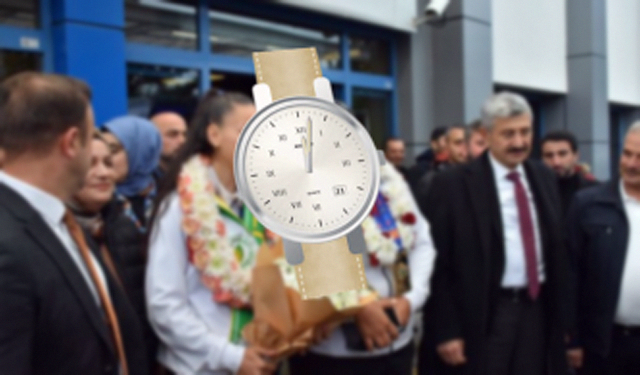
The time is 12:02
